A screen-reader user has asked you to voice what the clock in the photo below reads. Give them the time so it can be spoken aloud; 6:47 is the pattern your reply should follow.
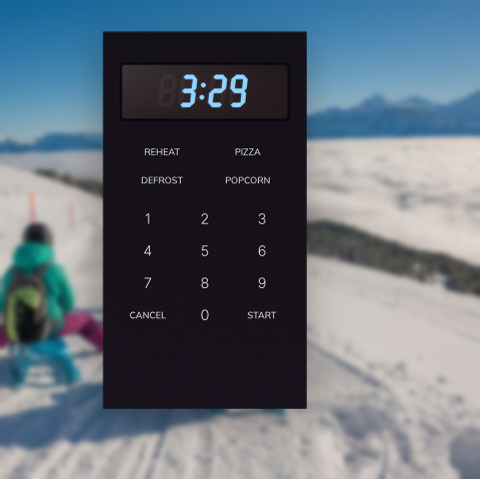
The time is 3:29
